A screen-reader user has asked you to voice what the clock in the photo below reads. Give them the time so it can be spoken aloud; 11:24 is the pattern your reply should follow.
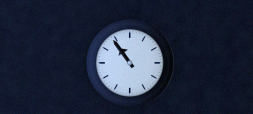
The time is 10:54
